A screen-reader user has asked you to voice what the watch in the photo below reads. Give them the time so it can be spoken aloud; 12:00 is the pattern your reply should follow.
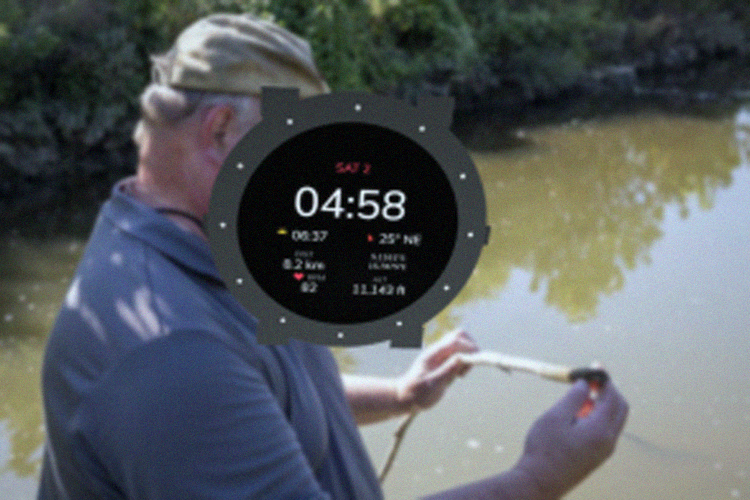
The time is 4:58
